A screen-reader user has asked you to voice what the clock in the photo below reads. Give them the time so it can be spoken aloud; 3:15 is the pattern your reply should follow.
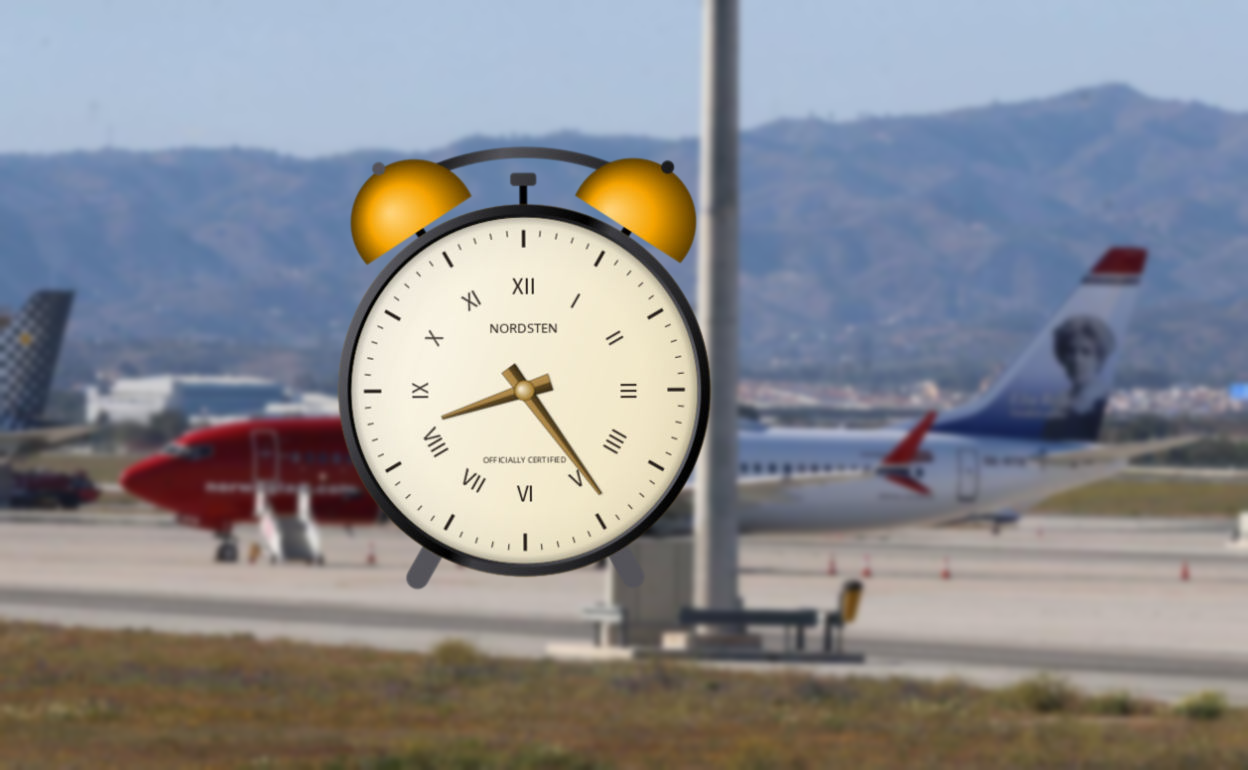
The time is 8:24
